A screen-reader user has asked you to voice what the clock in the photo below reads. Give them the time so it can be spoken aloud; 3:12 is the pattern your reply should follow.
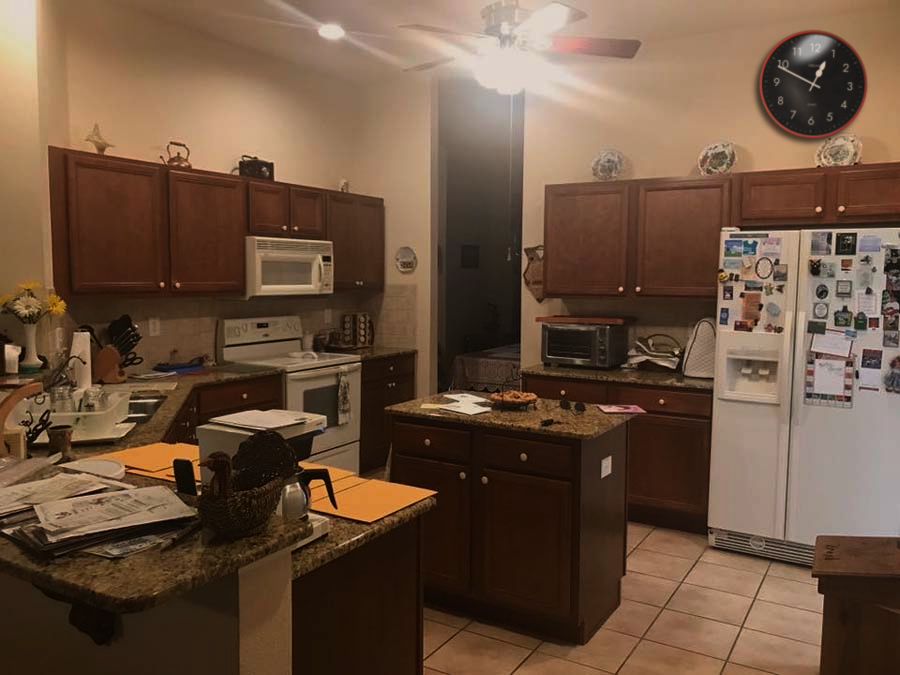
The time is 12:49
